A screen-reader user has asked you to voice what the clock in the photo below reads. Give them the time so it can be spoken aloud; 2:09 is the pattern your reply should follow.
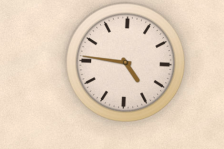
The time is 4:46
